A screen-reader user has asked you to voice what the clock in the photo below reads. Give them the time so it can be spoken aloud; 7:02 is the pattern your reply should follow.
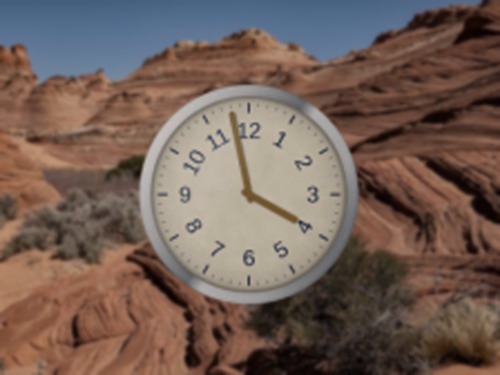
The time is 3:58
